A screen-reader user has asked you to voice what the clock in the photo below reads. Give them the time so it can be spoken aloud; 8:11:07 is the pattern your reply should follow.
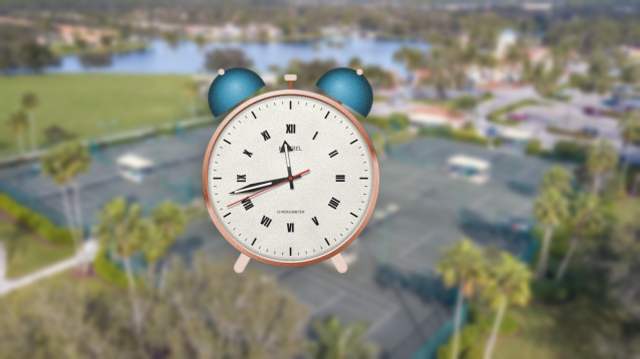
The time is 11:42:41
